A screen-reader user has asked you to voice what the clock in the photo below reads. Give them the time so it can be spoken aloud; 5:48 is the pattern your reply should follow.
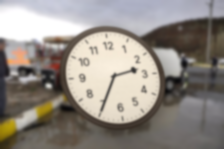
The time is 2:35
